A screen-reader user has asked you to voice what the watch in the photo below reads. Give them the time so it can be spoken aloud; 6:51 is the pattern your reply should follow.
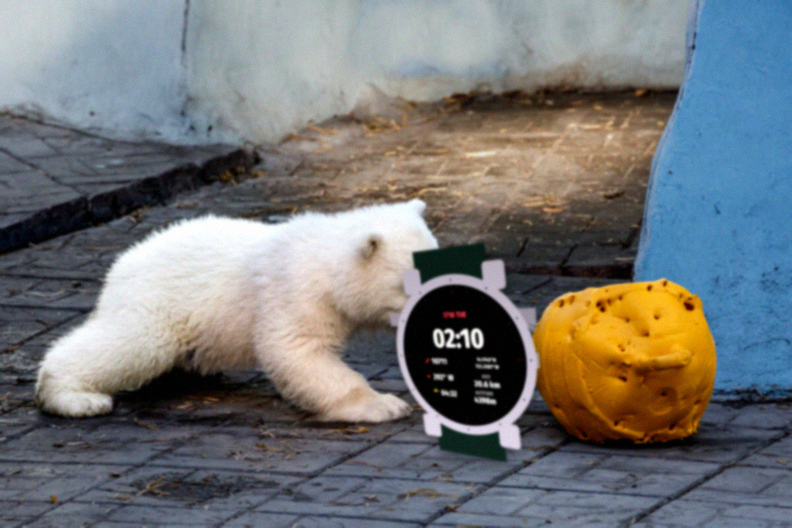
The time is 2:10
